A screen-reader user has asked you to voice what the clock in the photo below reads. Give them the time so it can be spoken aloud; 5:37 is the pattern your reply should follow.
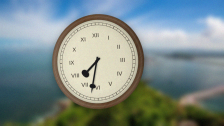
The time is 7:32
